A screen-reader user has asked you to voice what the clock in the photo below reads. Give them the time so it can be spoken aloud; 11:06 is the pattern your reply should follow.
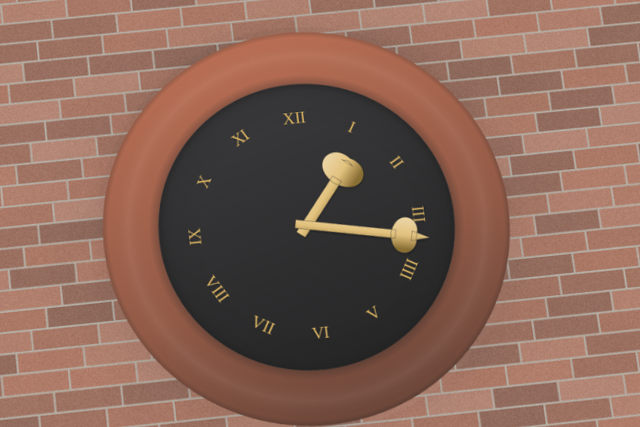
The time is 1:17
